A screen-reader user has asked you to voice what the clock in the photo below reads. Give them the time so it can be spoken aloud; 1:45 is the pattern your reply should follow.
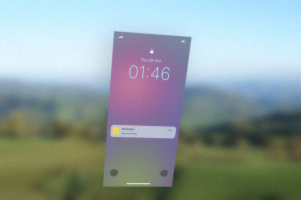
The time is 1:46
